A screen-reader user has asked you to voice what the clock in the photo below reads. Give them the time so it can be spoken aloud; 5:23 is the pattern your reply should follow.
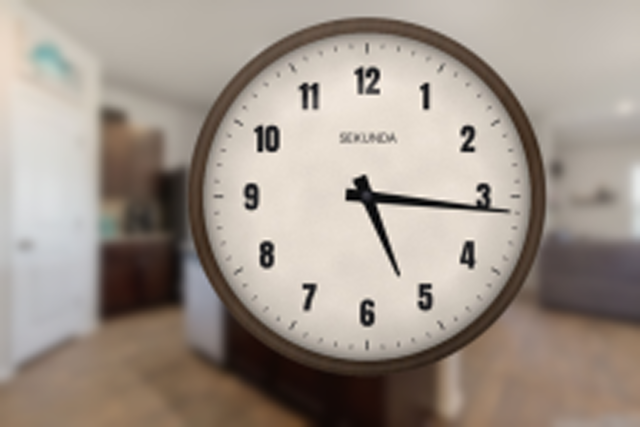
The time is 5:16
